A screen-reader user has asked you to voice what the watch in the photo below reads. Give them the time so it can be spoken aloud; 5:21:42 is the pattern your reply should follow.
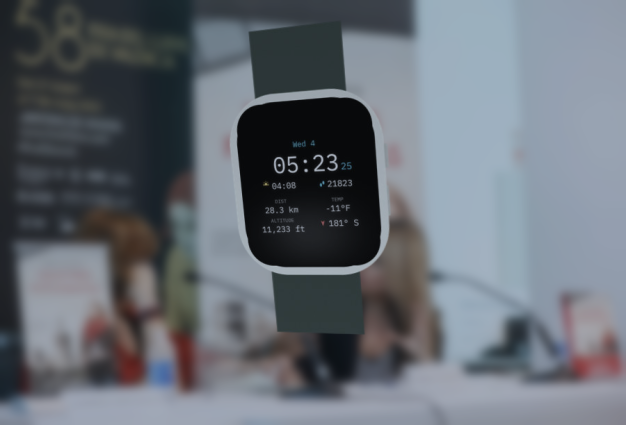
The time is 5:23:25
